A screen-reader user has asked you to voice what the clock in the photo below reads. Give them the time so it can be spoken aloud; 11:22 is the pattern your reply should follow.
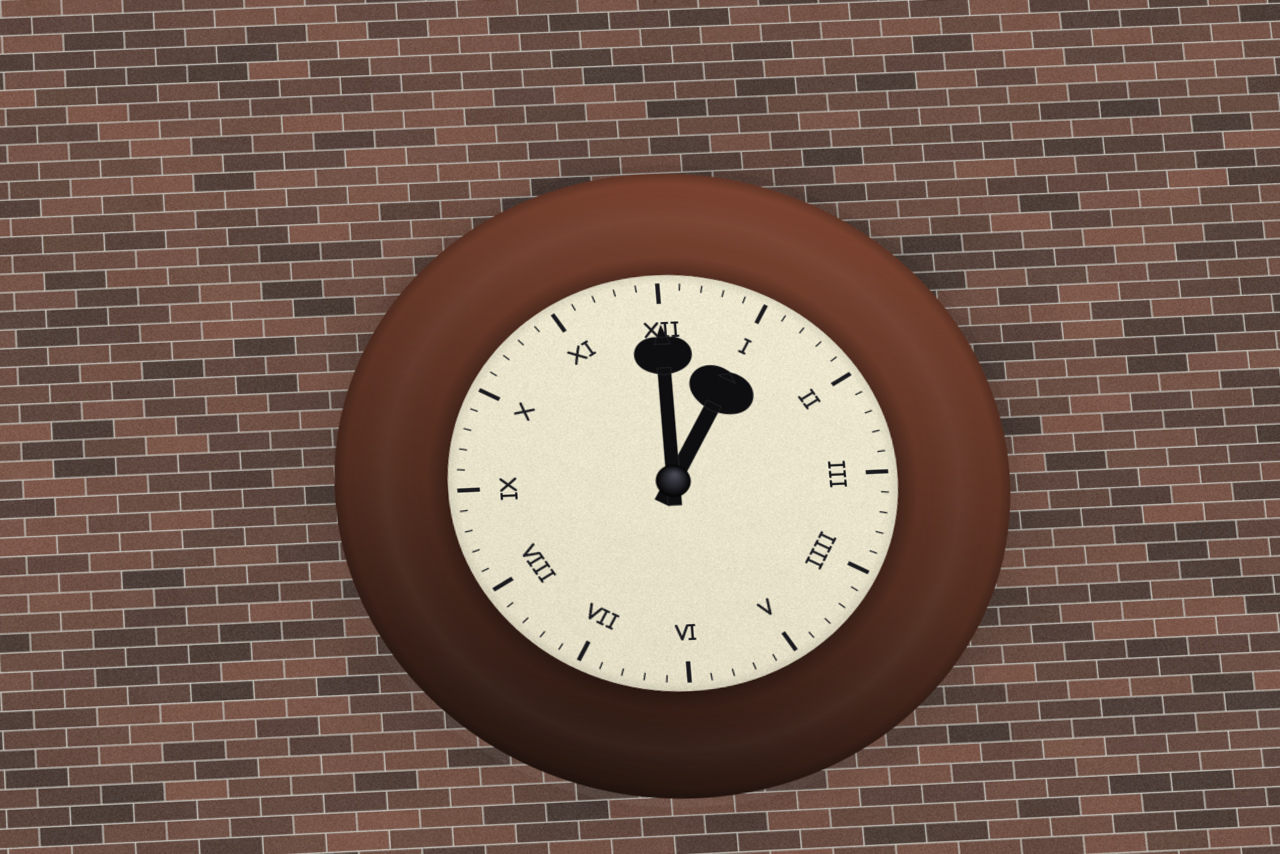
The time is 1:00
